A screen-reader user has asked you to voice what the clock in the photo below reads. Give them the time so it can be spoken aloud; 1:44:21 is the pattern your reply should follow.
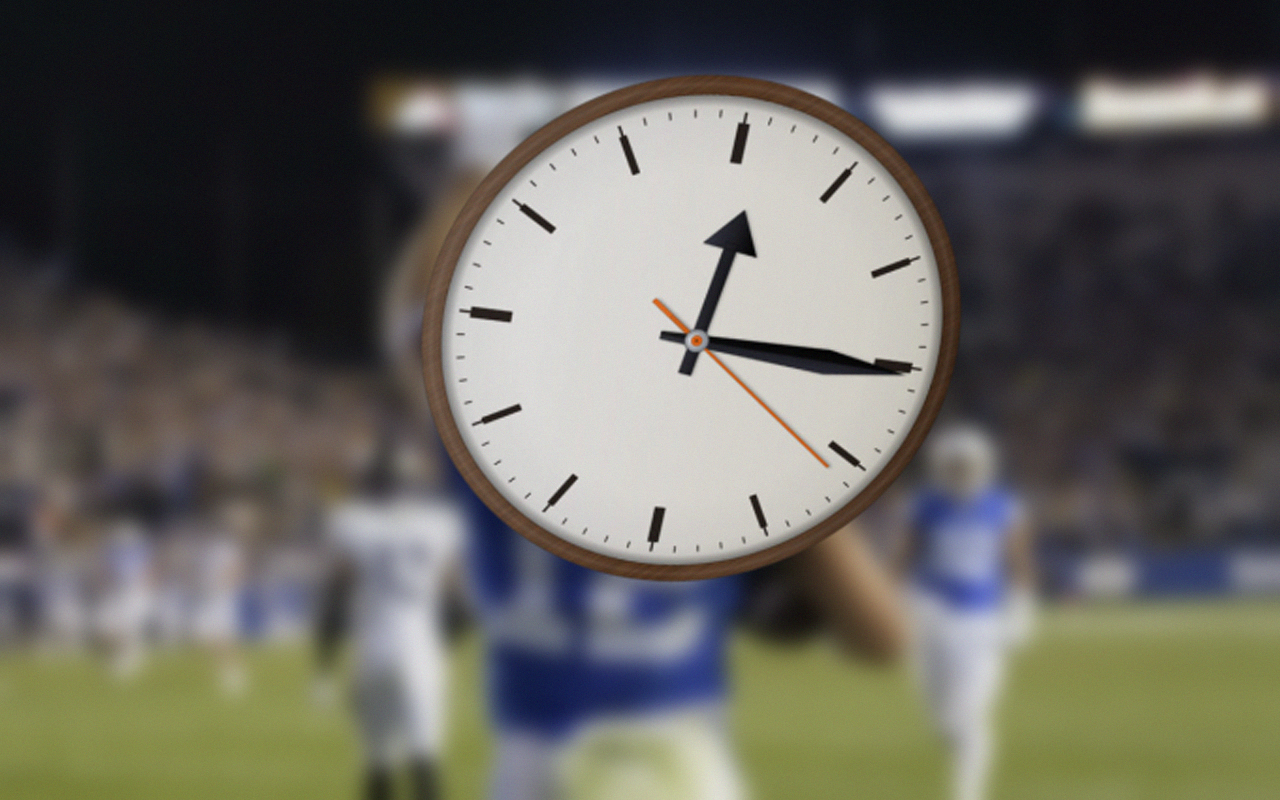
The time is 12:15:21
